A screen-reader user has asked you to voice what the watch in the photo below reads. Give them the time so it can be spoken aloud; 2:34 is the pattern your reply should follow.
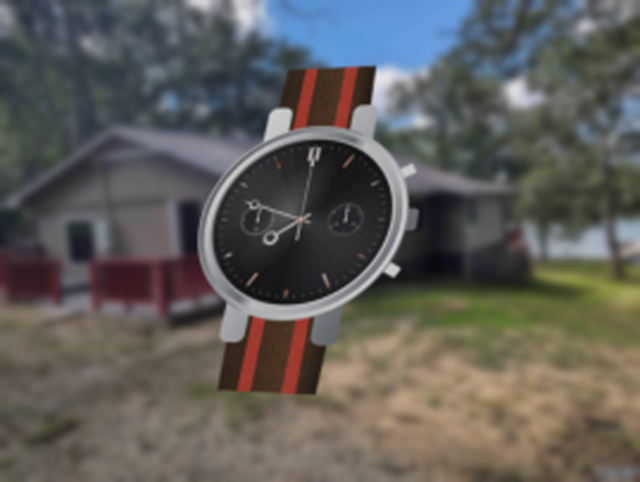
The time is 7:48
